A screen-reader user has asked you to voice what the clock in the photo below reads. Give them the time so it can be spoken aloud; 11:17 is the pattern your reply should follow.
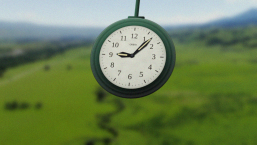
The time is 9:07
